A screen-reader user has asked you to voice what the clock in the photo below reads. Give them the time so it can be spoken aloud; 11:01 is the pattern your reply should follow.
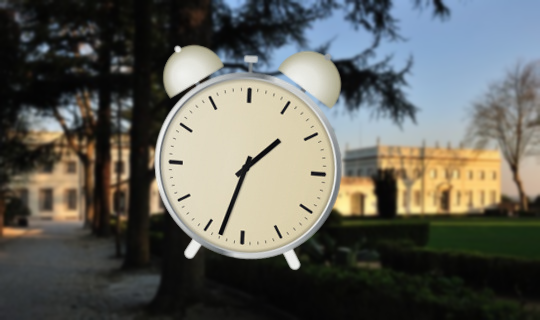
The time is 1:33
